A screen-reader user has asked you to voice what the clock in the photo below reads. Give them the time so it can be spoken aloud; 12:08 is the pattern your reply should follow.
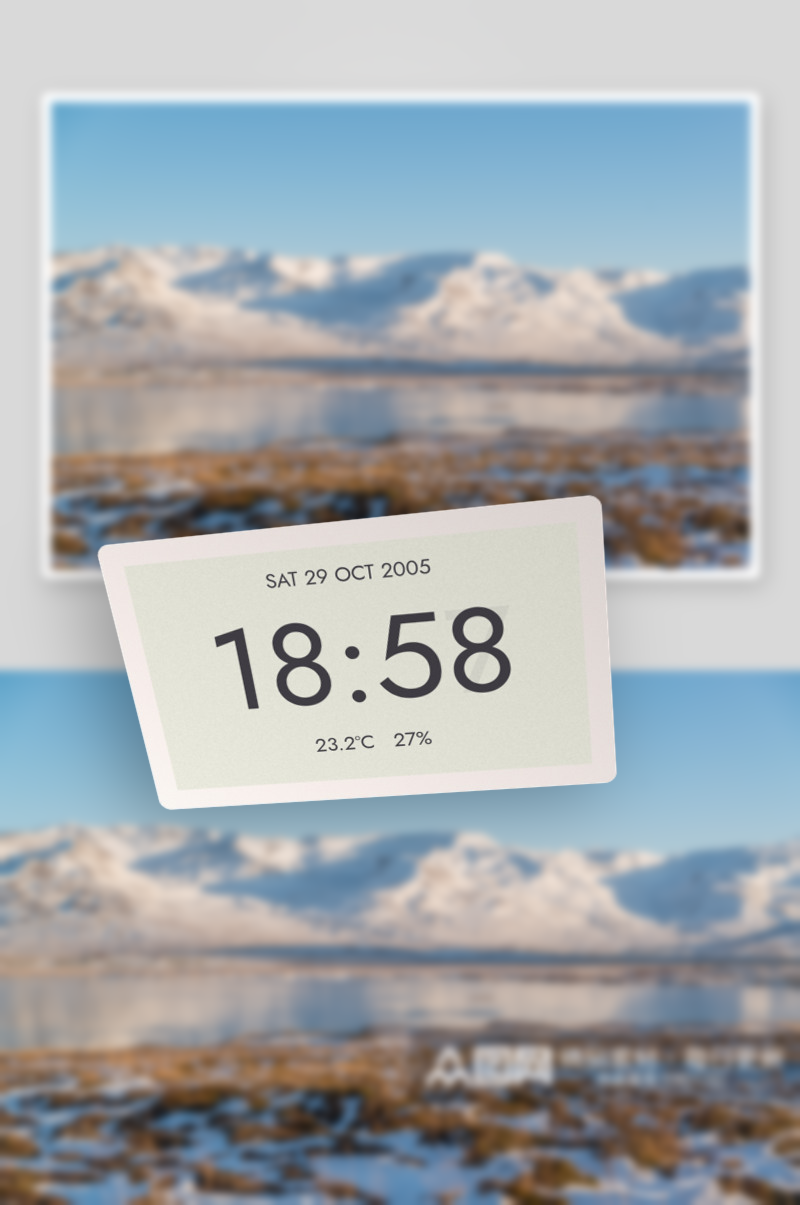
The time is 18:58
